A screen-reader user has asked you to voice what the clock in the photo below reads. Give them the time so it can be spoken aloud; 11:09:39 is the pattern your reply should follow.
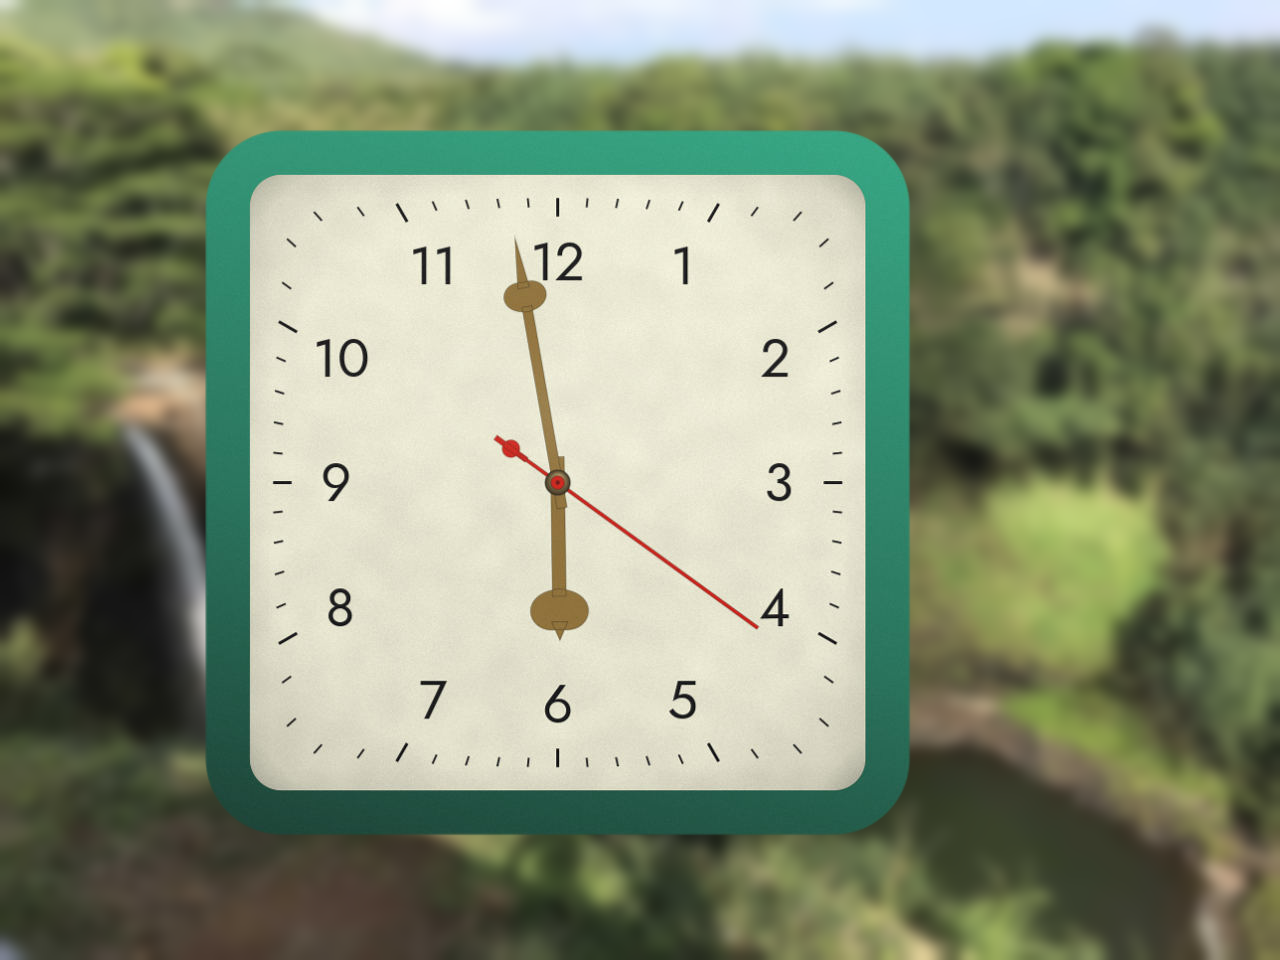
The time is 5:58:21
